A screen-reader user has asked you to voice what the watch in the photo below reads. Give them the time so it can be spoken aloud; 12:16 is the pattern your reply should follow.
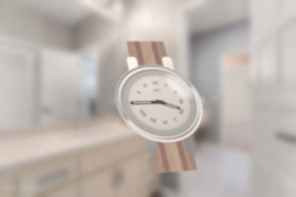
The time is 3:45
